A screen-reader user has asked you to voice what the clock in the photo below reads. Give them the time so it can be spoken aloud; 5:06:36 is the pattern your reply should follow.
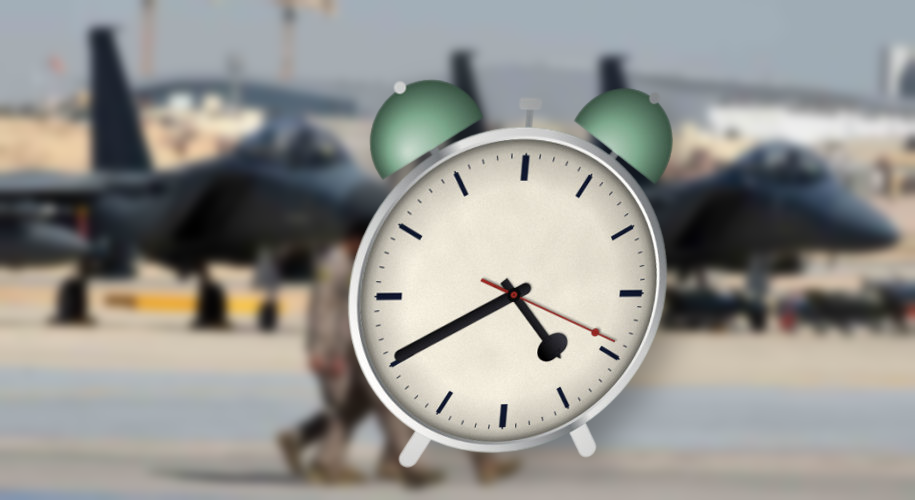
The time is 4:40:19
